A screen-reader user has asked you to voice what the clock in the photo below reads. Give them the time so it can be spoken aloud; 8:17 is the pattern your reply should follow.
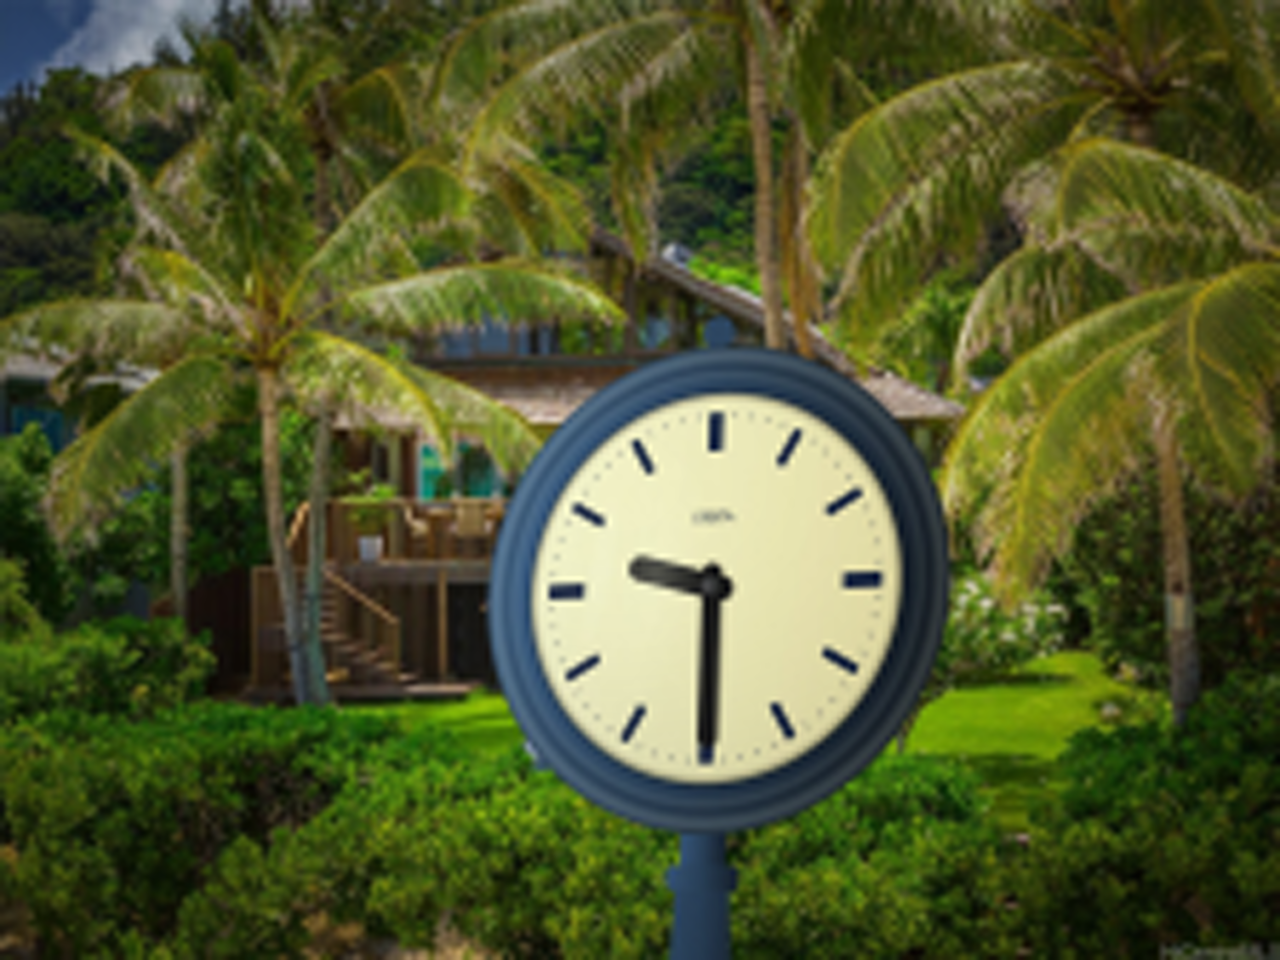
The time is 9:30
